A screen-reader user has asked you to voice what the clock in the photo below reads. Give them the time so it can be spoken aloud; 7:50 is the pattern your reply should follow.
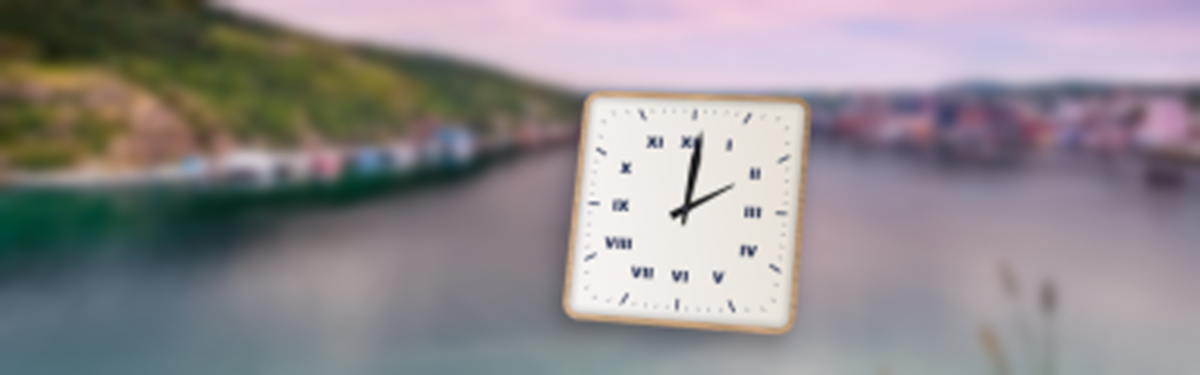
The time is 2:01
